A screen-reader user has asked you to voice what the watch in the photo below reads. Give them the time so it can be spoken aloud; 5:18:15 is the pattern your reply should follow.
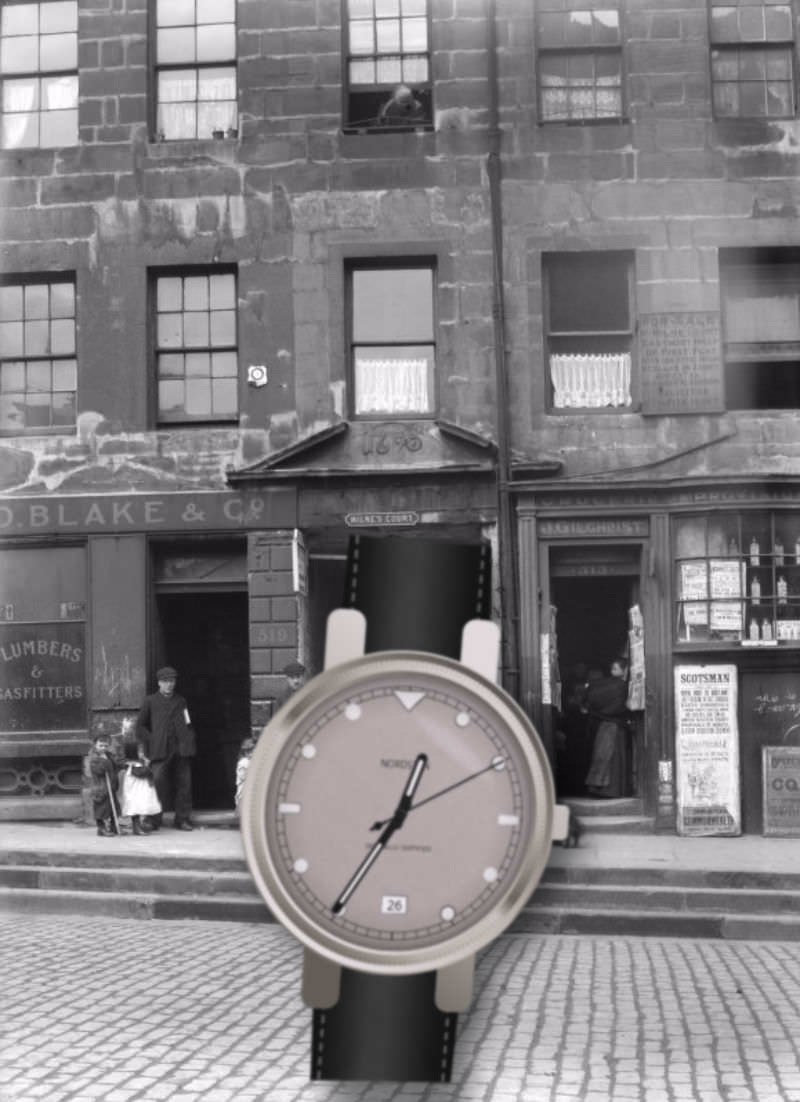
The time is 12:35:10
